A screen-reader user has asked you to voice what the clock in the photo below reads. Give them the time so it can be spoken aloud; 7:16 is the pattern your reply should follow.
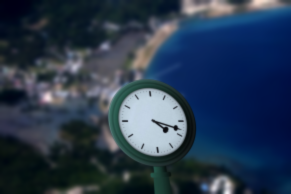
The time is 4:18
